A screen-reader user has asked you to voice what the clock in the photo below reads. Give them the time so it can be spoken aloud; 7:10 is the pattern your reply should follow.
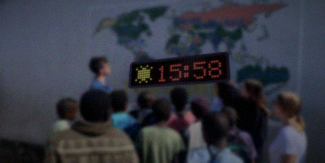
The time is 15:58
